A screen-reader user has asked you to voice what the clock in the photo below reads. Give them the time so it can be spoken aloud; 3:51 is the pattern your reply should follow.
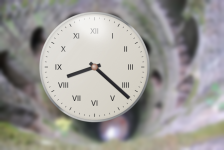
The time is 8:22
